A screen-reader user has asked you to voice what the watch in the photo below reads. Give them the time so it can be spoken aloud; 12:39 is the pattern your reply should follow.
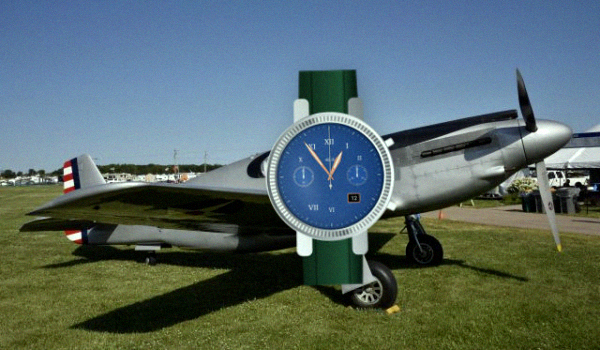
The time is 12:54
